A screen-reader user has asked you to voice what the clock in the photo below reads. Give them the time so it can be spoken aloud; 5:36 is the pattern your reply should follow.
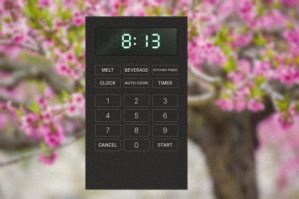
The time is 8:13
